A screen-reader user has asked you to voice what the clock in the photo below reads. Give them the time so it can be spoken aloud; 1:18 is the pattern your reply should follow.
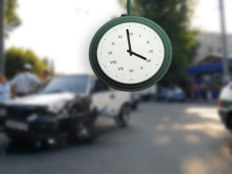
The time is 3:59
